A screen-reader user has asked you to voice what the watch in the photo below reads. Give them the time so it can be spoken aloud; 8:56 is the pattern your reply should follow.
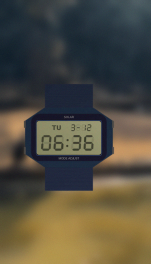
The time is 6:36
